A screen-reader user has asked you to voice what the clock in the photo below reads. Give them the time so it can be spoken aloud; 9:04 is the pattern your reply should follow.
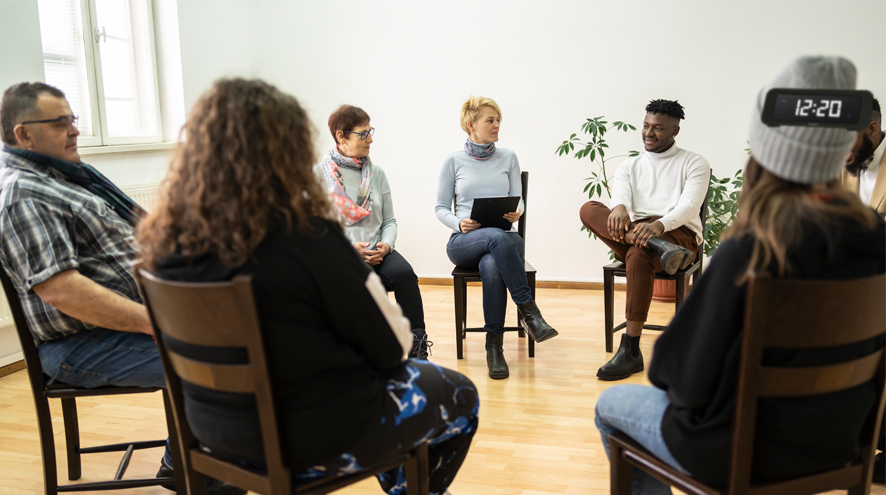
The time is 12:20
